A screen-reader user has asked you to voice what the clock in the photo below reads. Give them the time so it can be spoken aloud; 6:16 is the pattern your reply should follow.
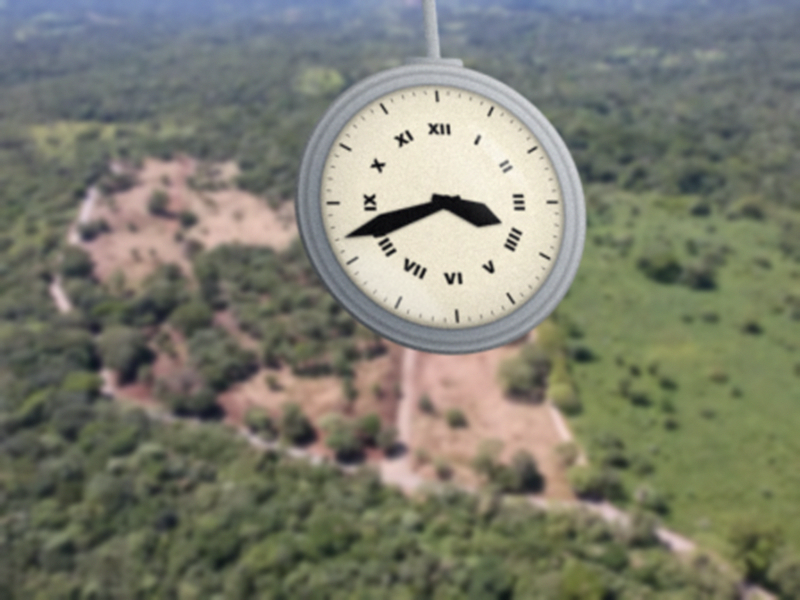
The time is 3:42
